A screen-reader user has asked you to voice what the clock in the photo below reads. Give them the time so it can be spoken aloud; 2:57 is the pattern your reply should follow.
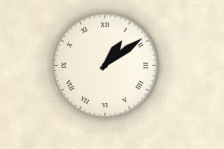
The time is 1:09
